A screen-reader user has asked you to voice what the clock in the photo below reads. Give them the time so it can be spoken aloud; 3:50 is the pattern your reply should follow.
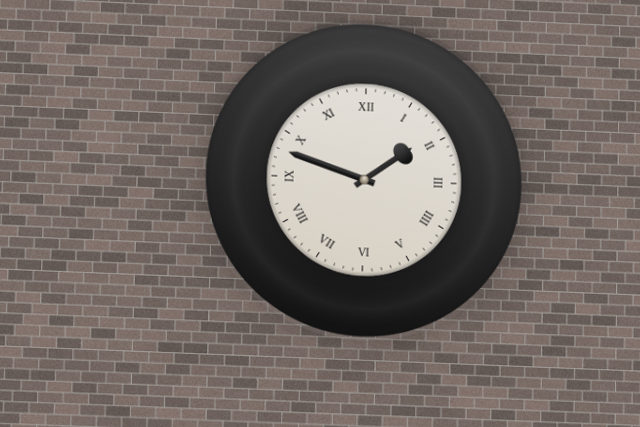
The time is 1:48
